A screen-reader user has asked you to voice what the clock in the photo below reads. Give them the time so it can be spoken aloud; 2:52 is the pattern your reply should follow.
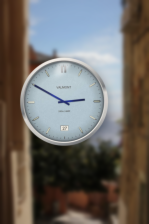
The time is 2:50
